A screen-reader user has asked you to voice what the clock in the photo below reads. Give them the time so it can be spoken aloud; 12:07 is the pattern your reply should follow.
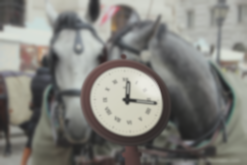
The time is 12:16
